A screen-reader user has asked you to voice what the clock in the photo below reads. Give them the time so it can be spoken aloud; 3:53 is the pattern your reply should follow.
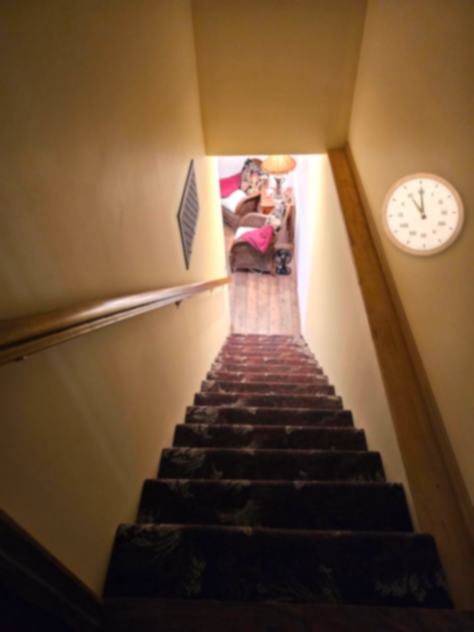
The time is 11:00
